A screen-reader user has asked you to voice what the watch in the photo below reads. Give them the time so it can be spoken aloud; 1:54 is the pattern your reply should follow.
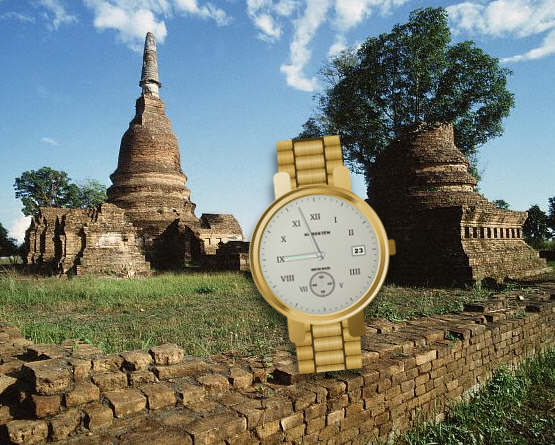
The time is 8:57
